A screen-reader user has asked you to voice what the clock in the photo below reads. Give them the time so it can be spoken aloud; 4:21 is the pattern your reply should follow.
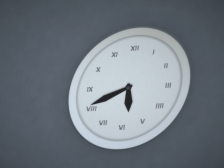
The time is 5:41
